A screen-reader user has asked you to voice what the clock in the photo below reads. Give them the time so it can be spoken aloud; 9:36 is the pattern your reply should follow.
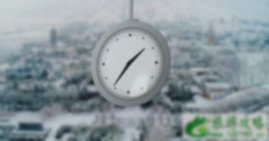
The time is 1:36
